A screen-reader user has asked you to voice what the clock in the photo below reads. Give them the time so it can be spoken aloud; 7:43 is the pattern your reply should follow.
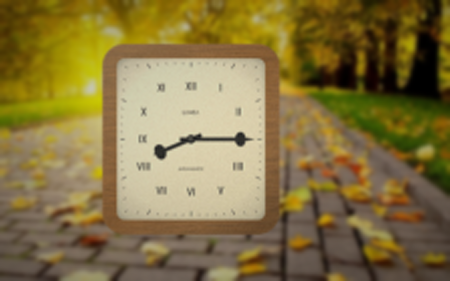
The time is 8:15
